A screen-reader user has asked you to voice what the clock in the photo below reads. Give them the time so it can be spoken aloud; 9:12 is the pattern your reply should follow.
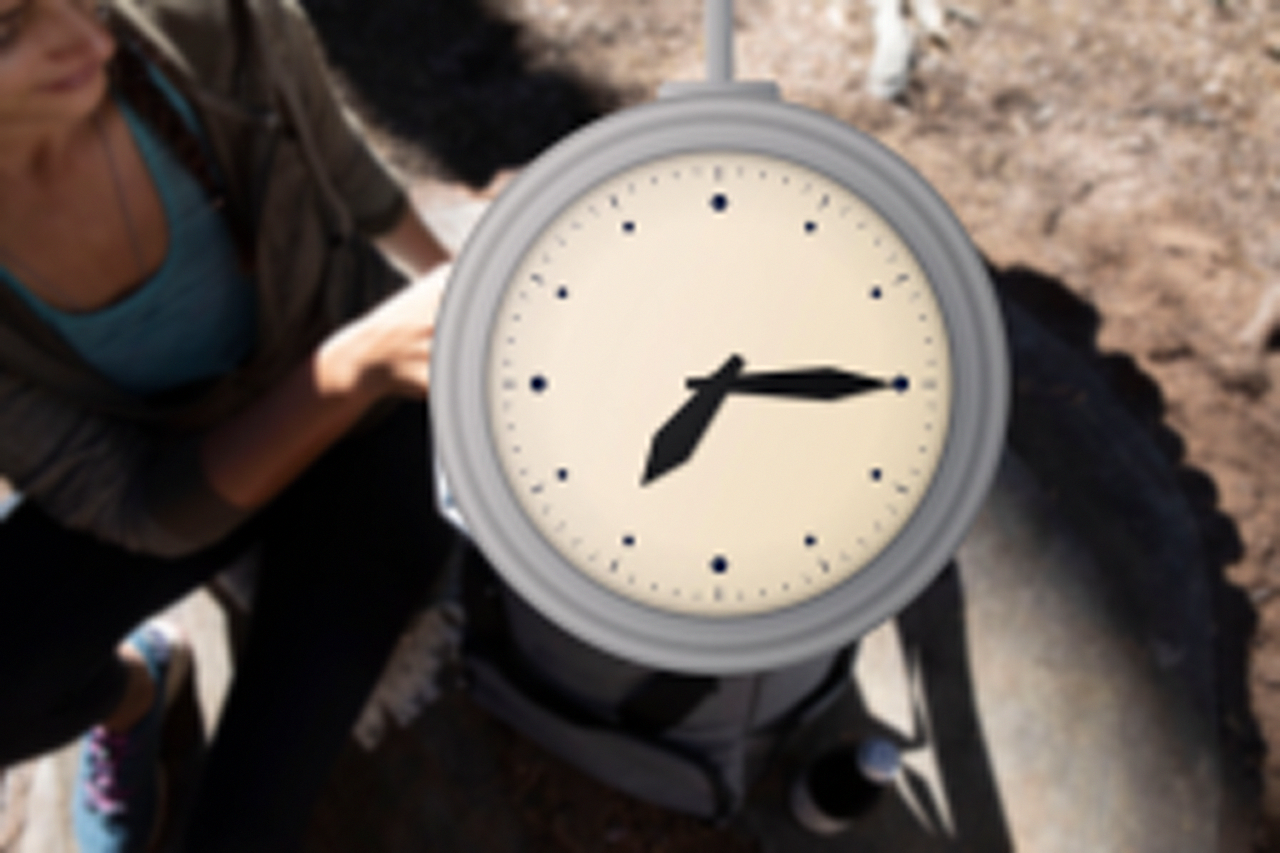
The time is 7:15
